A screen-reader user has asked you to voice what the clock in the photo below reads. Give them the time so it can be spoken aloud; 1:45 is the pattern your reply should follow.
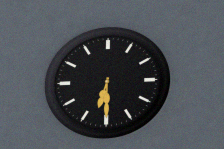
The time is 6:30
